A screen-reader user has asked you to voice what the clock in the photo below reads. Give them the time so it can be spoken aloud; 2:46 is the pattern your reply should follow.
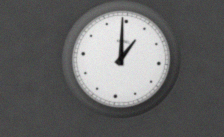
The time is 12:59
